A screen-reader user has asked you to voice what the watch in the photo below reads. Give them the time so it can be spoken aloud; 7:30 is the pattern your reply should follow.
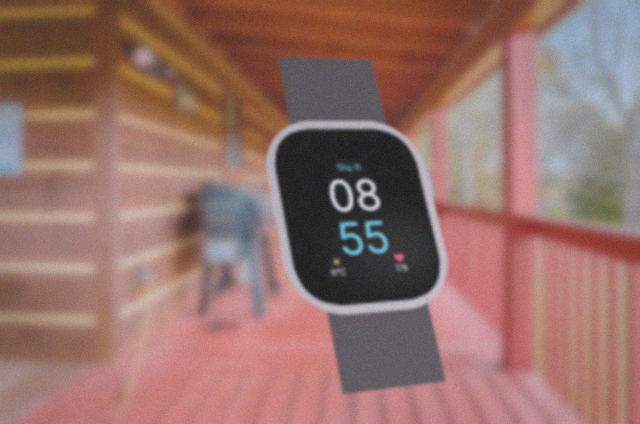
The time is 8:55
